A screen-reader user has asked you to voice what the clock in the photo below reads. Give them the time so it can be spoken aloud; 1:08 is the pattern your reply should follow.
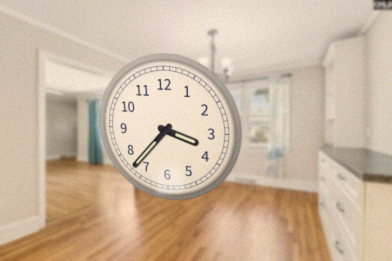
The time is 3:37
